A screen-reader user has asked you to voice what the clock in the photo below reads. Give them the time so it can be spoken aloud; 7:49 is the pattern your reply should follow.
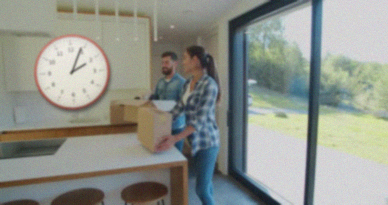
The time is 2:04
